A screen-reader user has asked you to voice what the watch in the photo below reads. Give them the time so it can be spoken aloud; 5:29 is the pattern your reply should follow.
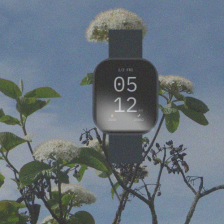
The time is 5:12
